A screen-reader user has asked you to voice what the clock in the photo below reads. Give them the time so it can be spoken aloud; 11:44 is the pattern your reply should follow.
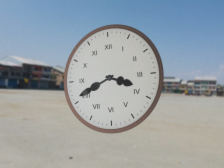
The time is 3:41
